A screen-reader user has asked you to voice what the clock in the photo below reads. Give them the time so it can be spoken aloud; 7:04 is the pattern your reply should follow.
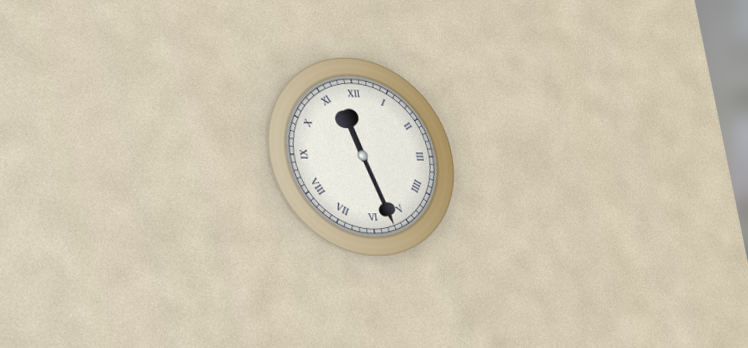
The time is 11:27
